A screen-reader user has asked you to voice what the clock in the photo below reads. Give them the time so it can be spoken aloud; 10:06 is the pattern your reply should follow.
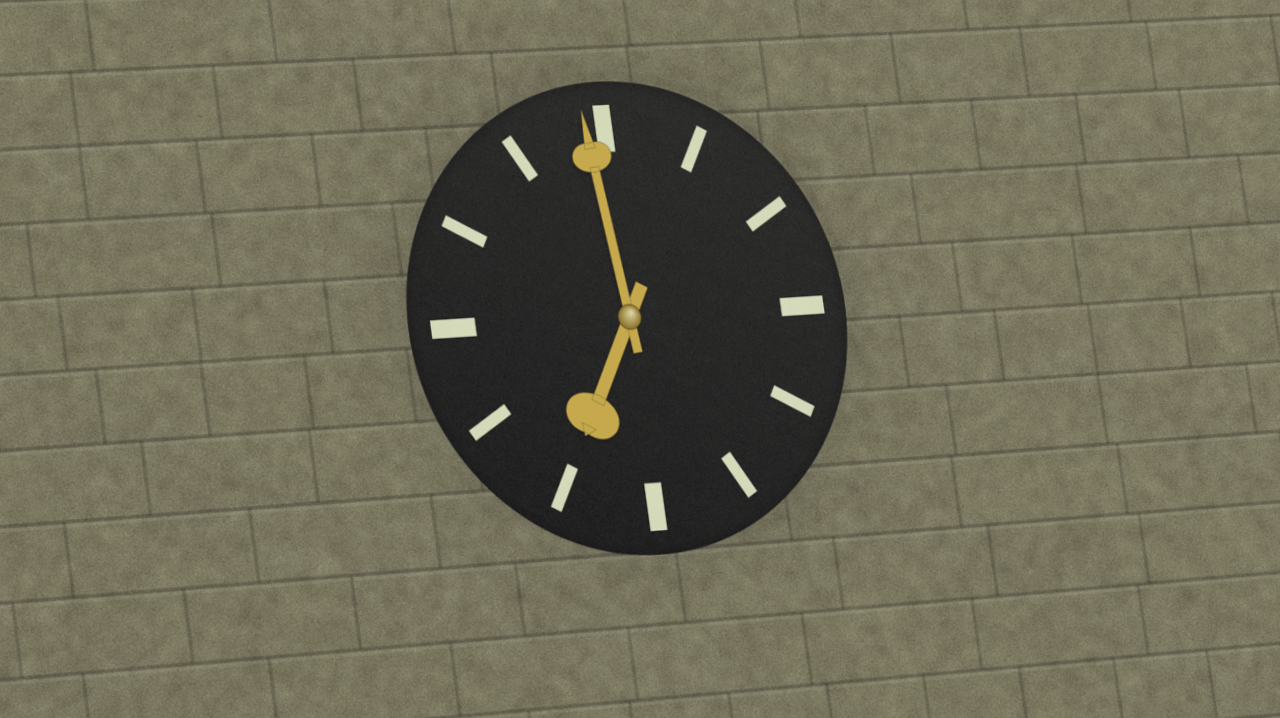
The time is 6:59
